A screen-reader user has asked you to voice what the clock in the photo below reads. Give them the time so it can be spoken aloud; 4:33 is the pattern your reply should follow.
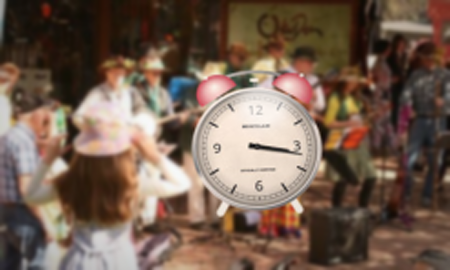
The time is 3:17
